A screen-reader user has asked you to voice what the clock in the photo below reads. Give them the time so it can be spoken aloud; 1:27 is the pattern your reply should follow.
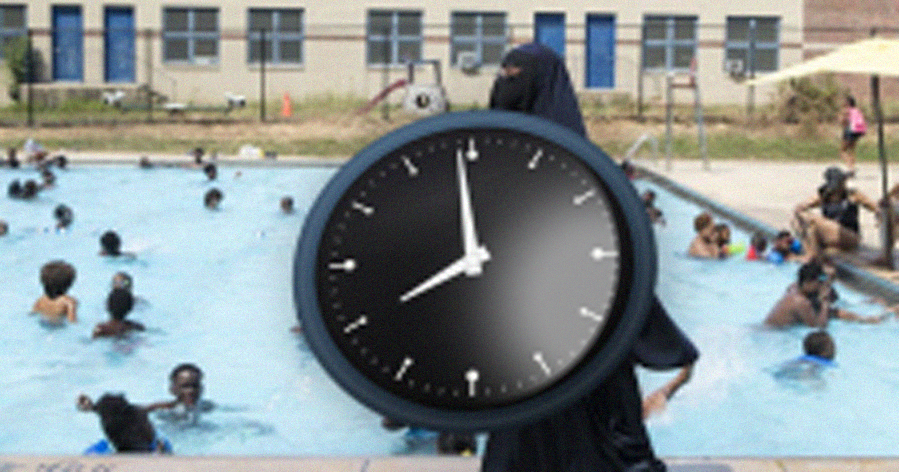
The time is 7:59
